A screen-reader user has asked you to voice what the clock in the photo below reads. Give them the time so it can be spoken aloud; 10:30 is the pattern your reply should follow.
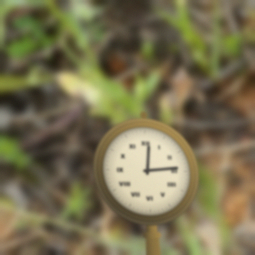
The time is 12:14
